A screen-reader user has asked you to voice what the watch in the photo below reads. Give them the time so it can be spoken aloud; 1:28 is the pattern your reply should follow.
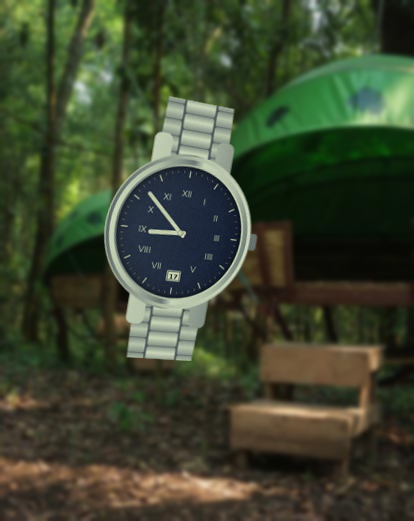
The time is 8:52
